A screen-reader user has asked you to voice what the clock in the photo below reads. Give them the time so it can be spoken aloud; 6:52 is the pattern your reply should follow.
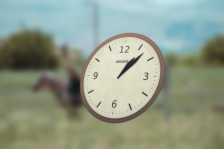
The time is 1:07
